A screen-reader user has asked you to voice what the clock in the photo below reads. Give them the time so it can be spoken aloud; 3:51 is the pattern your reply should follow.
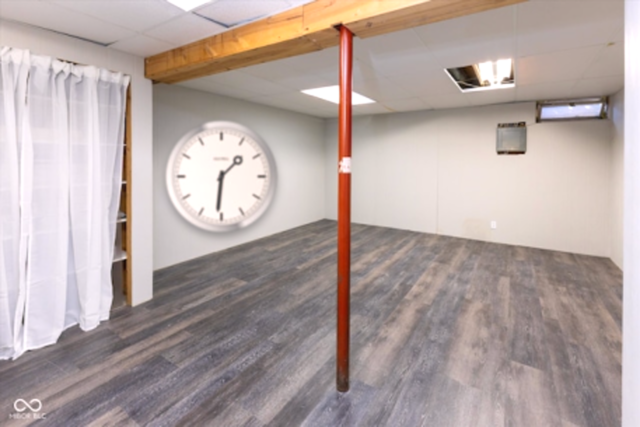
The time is 1:31
